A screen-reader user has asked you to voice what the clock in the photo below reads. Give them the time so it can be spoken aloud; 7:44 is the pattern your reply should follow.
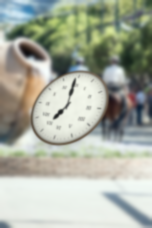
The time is 6:59
